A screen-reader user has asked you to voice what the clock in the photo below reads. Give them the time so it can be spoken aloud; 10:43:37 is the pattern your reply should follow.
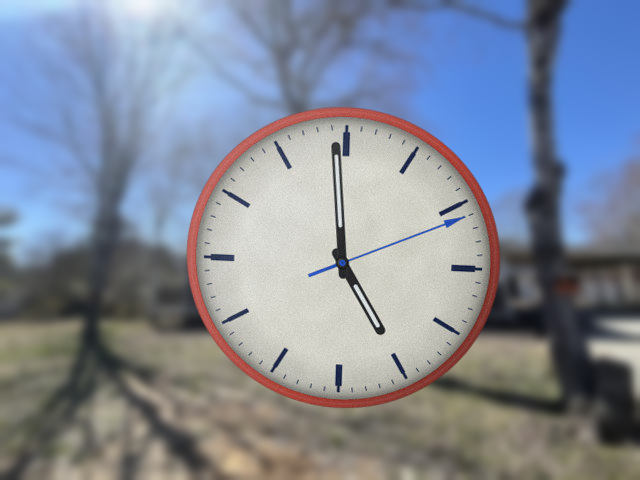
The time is 4:59:11
